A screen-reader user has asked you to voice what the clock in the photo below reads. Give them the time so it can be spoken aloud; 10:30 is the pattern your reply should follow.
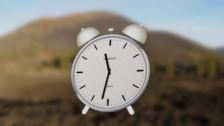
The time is 11:32
